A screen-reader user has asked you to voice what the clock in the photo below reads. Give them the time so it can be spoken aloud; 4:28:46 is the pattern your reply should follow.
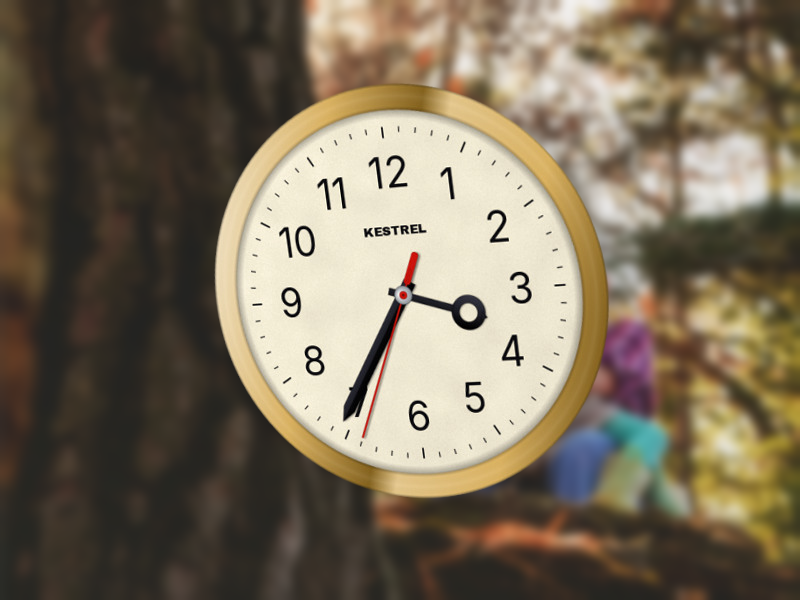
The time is 3:35:34
